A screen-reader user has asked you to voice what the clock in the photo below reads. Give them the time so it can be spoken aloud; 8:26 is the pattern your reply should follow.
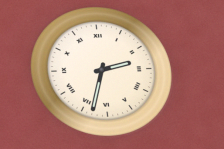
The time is 2:33
